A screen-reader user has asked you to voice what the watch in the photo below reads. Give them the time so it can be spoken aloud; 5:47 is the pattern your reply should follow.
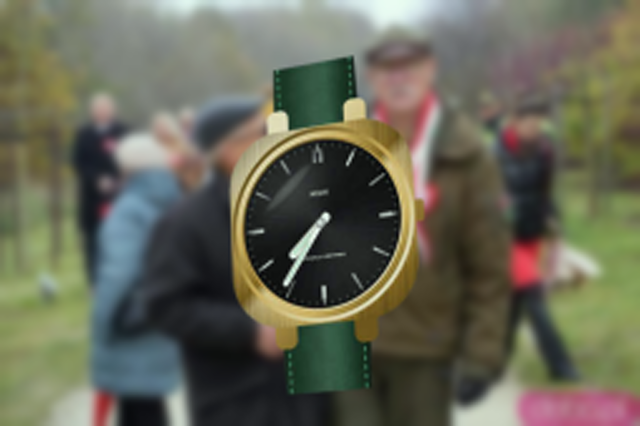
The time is 7:36
